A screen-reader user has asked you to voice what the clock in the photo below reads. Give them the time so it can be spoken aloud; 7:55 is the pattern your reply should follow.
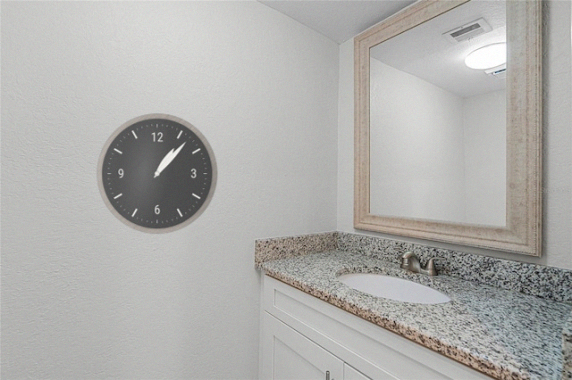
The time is 1:07
